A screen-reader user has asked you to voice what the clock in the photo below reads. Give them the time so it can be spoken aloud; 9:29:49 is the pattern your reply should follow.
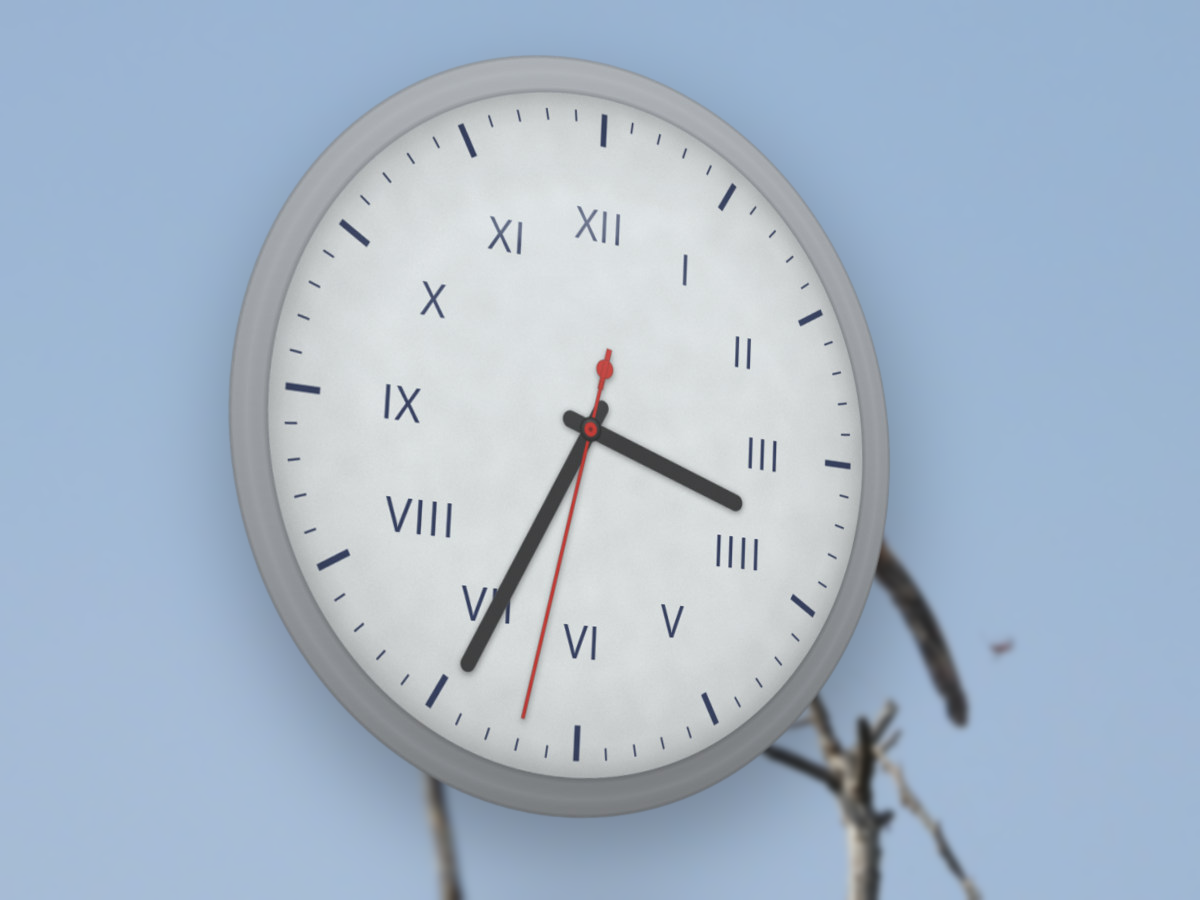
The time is 3:34:32
